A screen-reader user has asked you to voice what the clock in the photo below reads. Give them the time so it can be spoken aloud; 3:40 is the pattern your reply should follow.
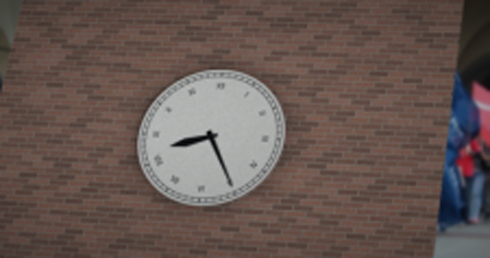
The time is 8:25
